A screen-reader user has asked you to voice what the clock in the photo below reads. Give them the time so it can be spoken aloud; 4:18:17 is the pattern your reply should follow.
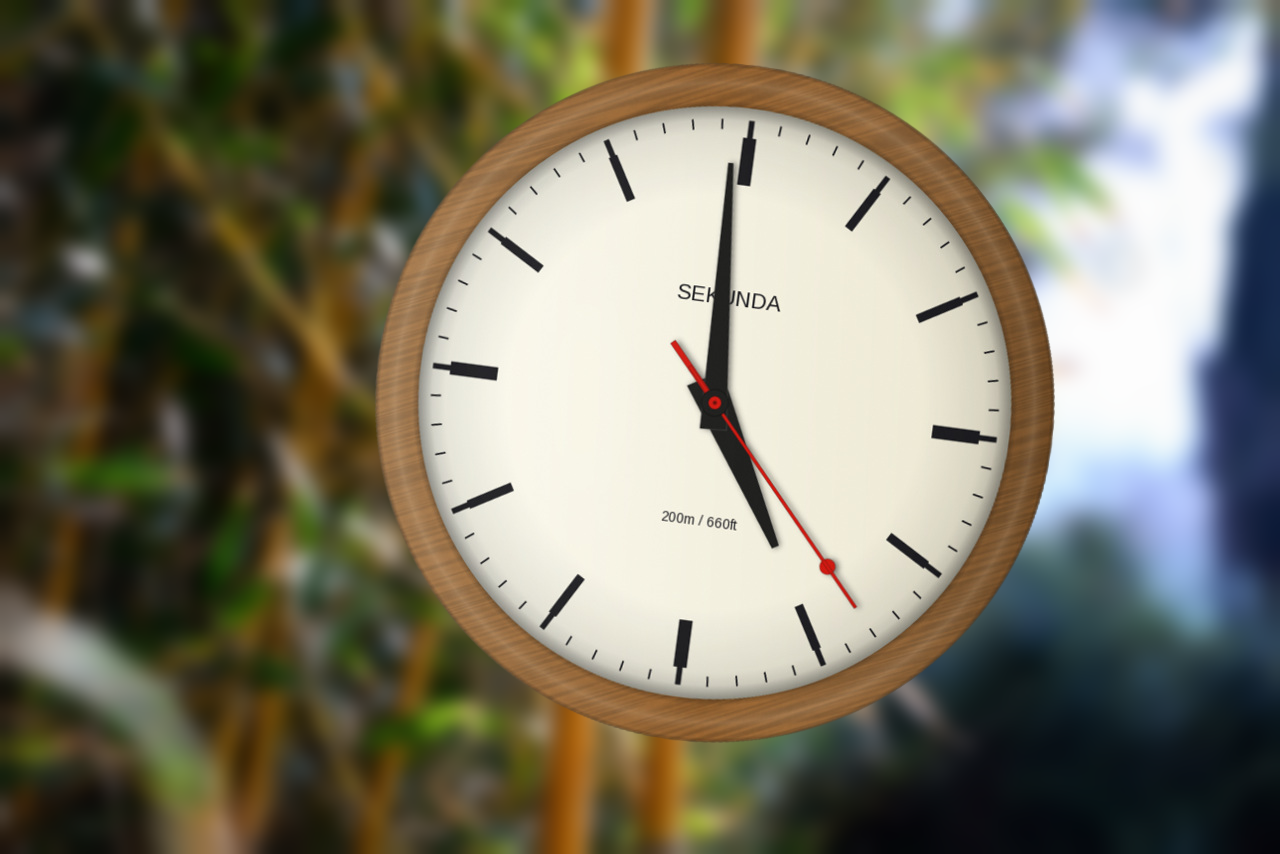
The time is 4:59:23
